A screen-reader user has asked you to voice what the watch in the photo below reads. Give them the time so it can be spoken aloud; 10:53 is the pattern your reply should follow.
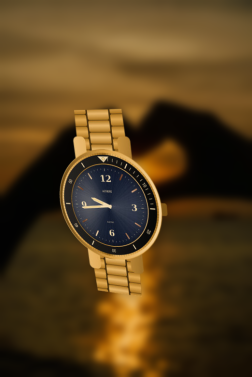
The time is 9:44
